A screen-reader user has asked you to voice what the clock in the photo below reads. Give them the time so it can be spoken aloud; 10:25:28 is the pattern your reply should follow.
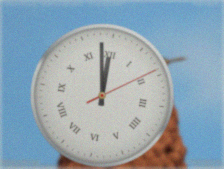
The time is 11:58:09
